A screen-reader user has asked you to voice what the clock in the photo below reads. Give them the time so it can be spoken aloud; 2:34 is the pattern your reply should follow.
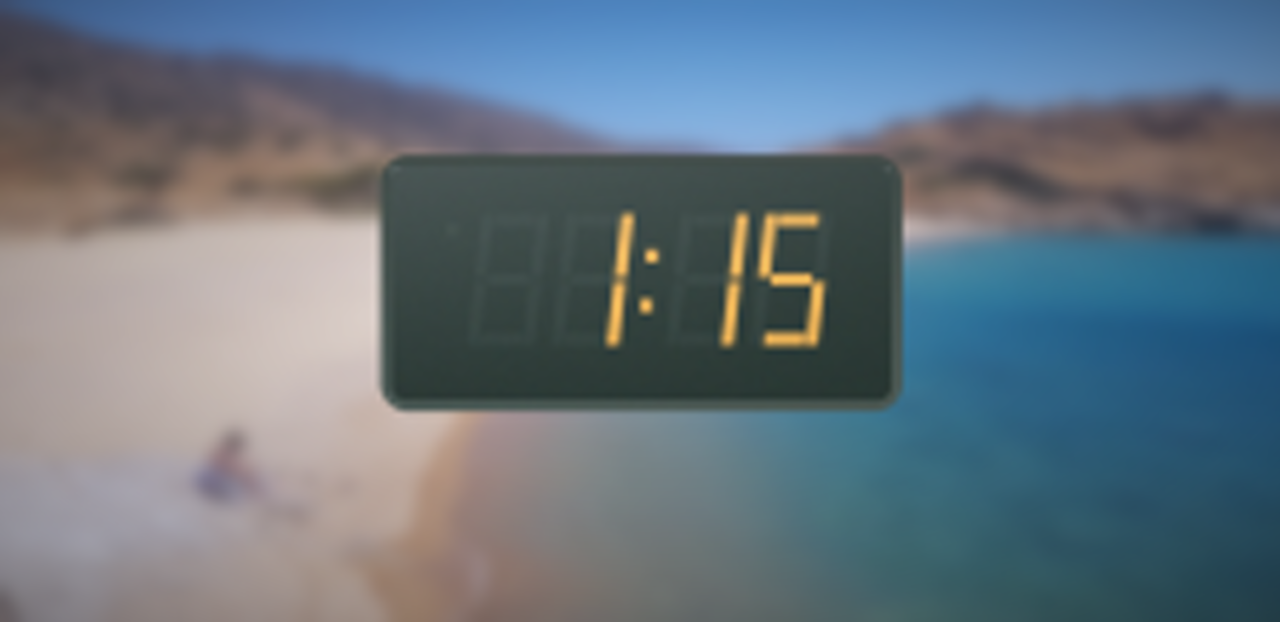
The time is 1:15
